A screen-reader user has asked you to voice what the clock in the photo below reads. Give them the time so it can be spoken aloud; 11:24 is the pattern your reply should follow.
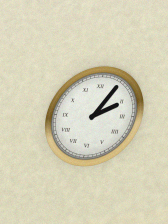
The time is 2:05
